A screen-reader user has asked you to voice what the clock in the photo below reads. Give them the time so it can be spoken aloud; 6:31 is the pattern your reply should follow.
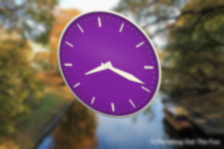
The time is 8:19
